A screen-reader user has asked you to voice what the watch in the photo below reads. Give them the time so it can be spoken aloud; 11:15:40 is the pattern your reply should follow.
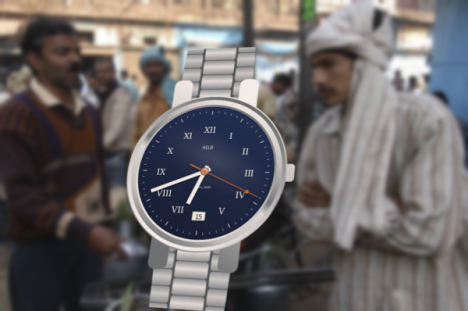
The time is 6:41:19
